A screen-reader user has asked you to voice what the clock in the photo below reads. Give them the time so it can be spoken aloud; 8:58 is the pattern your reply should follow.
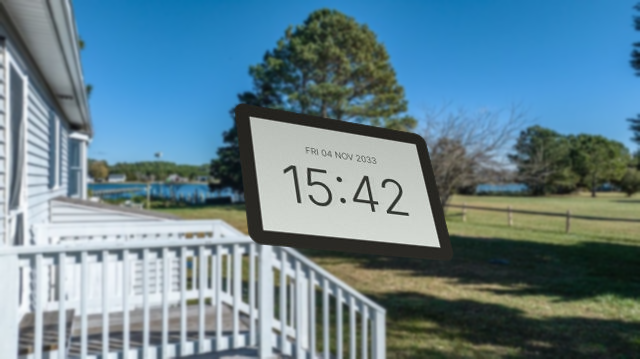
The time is 15:42
